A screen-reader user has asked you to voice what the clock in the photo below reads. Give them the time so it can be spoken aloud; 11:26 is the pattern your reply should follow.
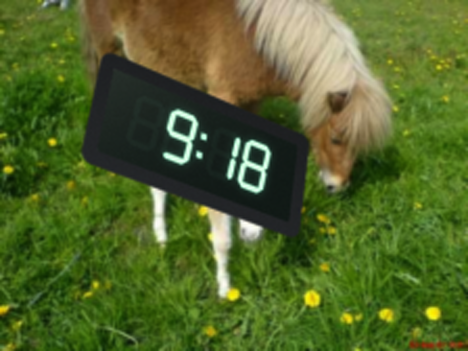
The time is 9:18
